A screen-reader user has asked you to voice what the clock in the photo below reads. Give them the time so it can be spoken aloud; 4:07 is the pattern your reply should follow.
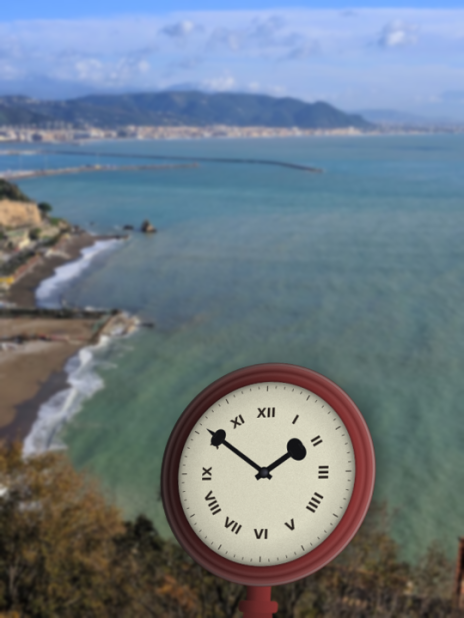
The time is 1:51
